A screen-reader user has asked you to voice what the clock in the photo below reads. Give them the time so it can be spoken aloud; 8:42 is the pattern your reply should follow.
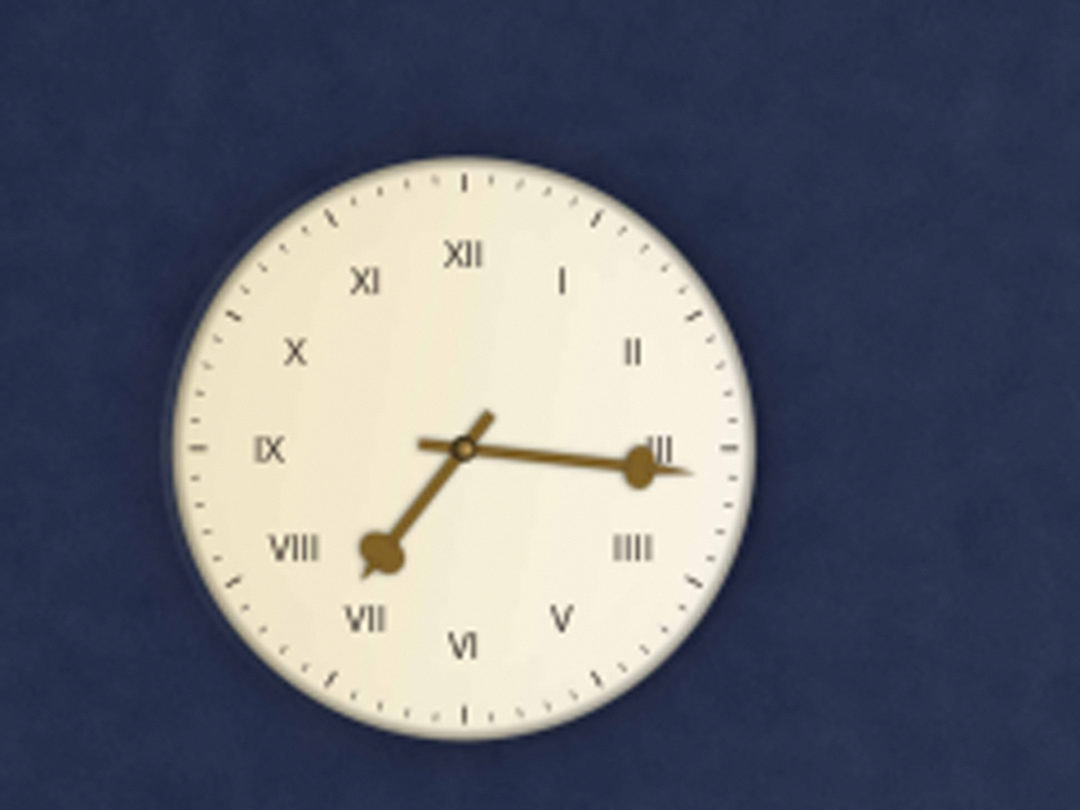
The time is 7:16
